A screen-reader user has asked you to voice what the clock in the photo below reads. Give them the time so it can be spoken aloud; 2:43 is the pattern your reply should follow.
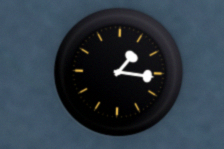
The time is 1:16
